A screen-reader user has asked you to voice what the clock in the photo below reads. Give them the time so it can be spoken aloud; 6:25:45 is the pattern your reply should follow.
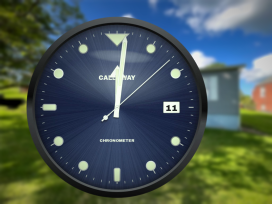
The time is 12:01:08
